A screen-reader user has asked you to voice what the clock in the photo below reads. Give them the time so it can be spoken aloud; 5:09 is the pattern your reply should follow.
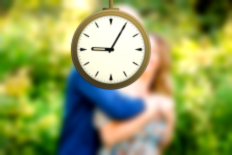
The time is 9:05
